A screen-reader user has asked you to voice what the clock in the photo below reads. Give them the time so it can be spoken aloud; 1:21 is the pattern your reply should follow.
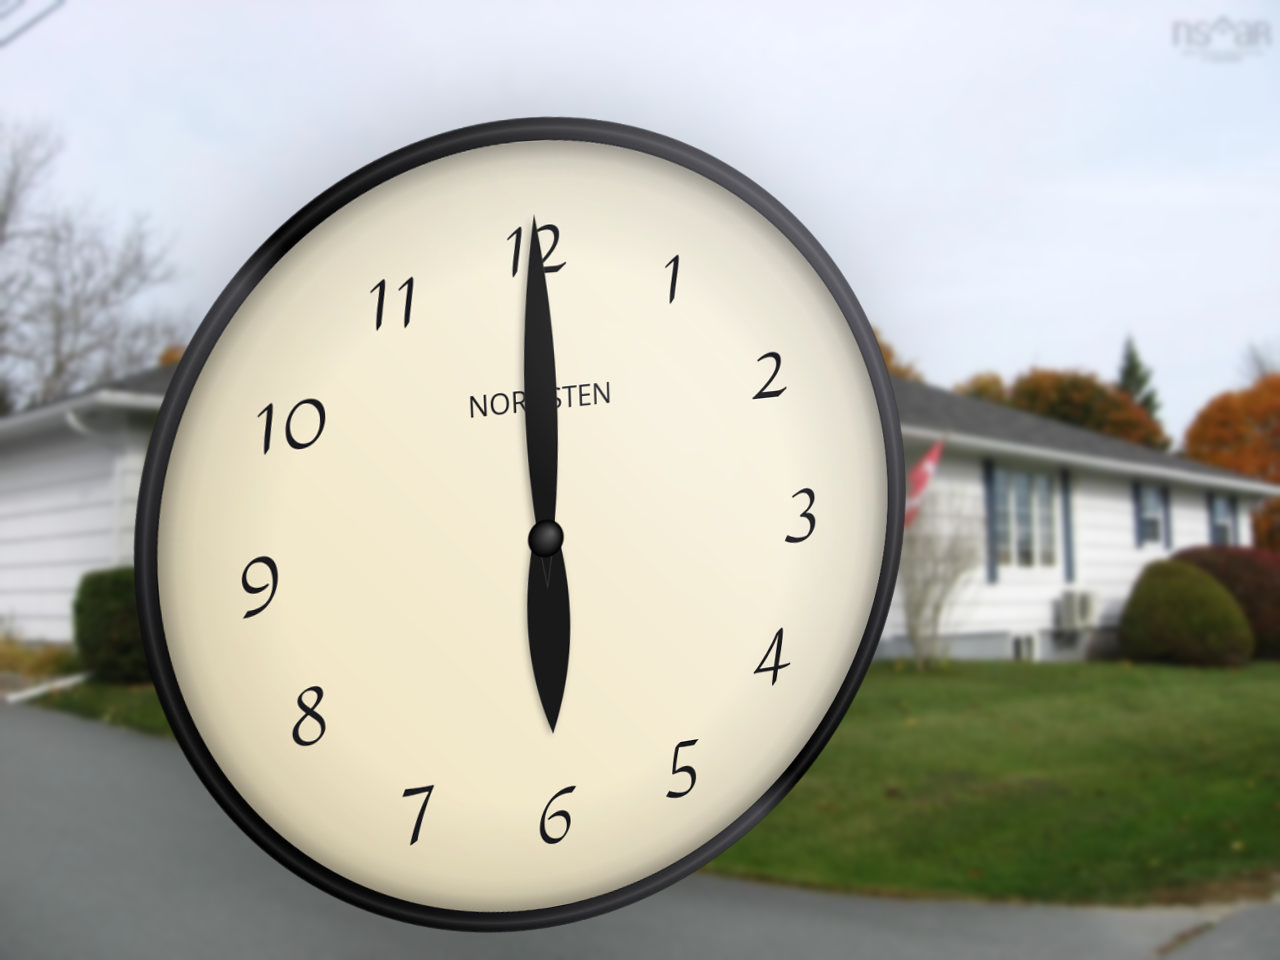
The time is 6:00
